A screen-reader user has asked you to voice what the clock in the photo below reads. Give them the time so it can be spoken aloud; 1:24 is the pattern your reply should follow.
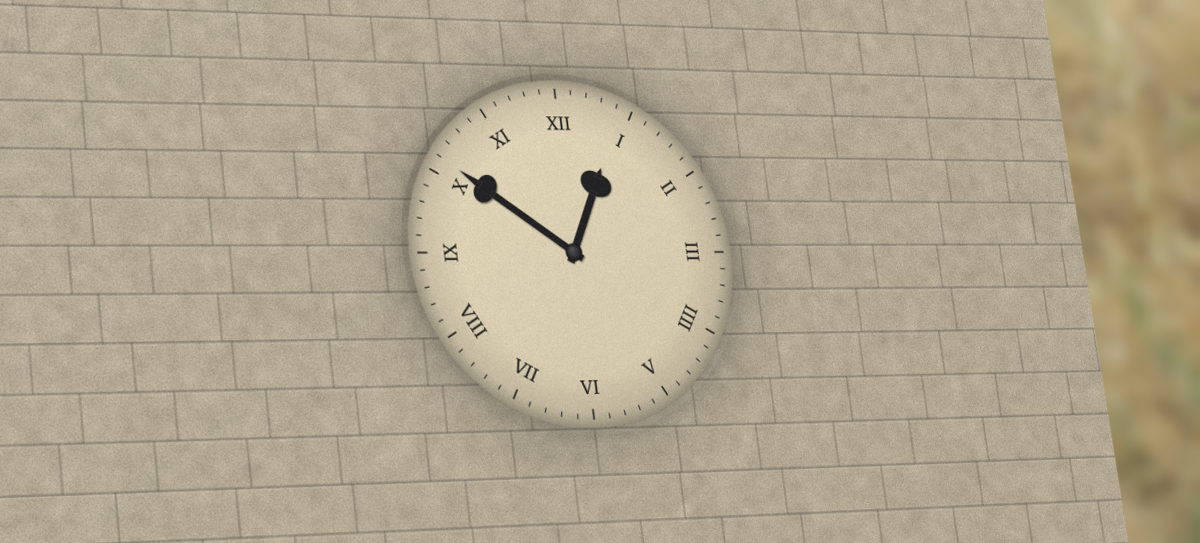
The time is 12:51
